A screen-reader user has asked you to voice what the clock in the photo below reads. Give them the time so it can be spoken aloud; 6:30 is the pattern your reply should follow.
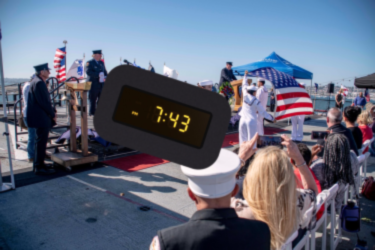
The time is 7:43
